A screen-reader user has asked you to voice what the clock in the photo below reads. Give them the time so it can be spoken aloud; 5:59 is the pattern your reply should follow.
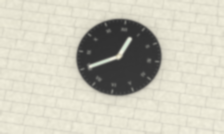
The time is 12:40
